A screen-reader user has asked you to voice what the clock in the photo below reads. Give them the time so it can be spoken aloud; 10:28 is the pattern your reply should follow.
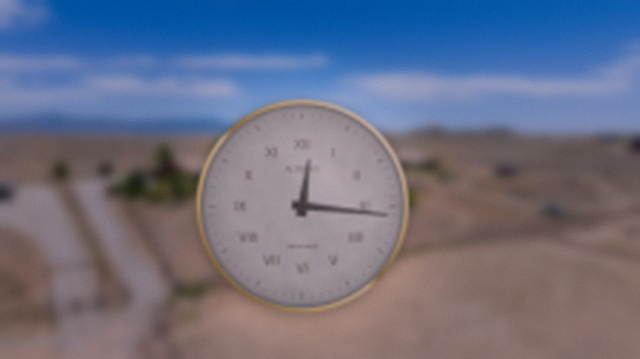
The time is 12:16
